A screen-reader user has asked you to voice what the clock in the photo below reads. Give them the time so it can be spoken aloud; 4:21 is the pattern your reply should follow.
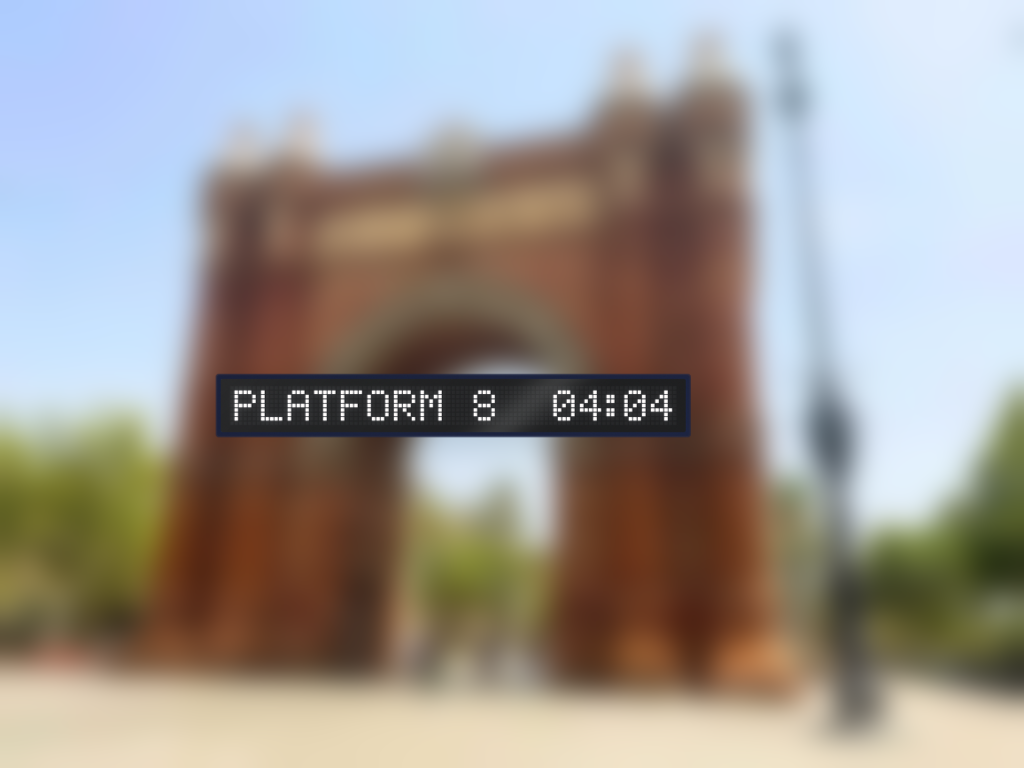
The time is 4:04
